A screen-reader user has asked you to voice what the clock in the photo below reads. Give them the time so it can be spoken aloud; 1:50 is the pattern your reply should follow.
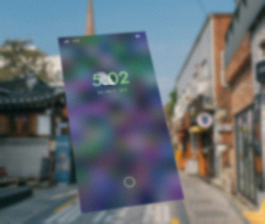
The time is 5:02
